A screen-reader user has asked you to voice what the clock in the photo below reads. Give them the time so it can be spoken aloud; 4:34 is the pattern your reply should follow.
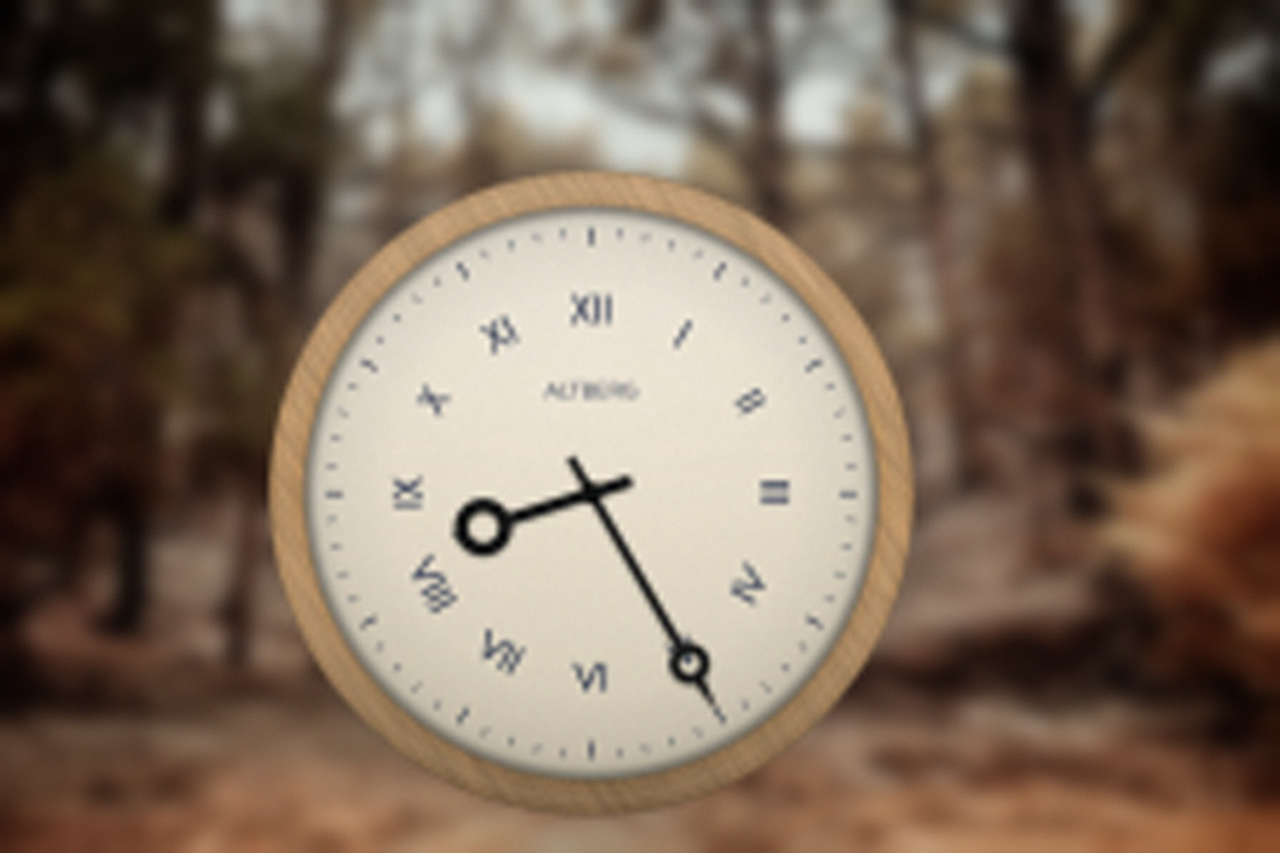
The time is 8:25
